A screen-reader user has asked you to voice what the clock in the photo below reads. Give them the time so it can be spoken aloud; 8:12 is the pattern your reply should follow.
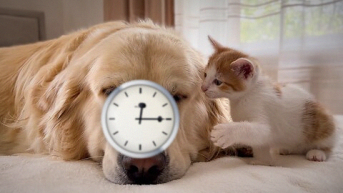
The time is 12:15
